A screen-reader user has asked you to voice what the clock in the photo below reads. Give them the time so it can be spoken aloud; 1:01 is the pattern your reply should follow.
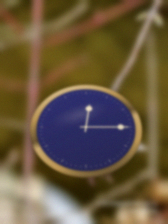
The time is 12:15
